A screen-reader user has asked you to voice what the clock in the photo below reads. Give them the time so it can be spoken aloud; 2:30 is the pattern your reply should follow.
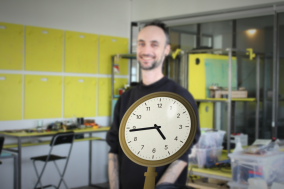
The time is 4:44
